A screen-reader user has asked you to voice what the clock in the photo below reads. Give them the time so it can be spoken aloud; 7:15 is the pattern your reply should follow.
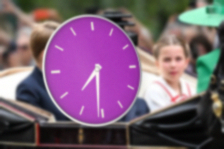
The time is 7:31
